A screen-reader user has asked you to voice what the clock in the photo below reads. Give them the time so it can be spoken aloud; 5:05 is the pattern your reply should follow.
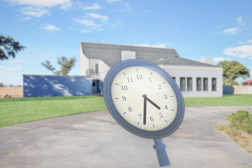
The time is 4:33
